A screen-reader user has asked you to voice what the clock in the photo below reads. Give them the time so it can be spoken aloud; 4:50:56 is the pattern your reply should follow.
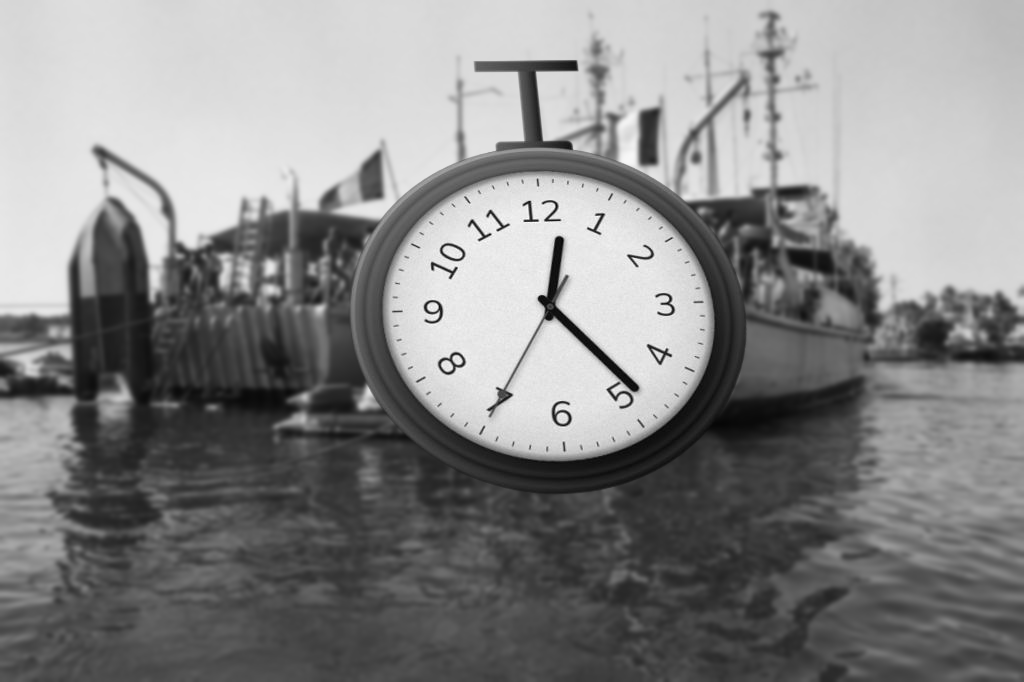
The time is 12:23:35
